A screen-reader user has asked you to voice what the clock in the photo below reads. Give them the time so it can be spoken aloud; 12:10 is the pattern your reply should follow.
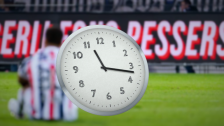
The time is 11:17
